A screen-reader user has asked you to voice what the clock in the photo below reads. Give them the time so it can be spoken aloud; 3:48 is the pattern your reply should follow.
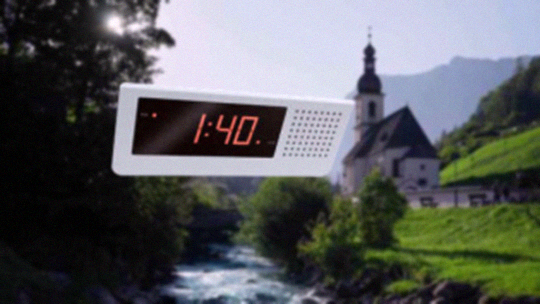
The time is 1:40
